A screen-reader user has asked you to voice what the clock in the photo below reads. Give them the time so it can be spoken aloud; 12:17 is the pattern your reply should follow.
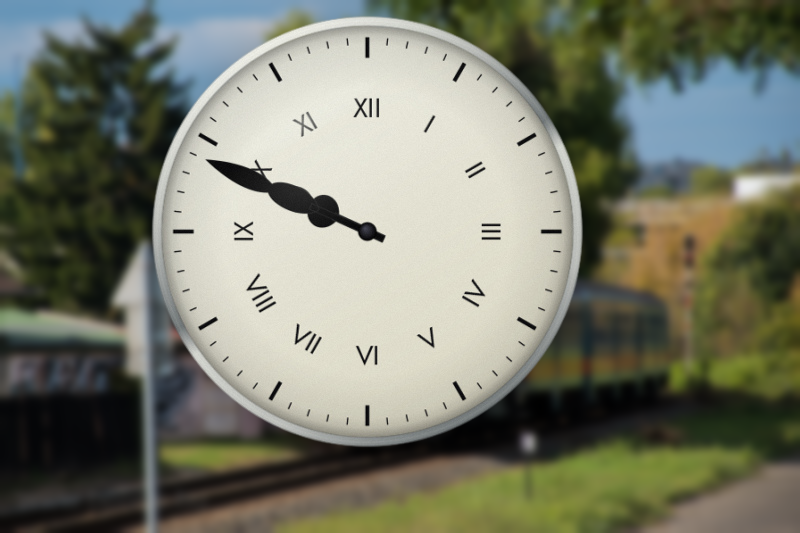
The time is 9:49
